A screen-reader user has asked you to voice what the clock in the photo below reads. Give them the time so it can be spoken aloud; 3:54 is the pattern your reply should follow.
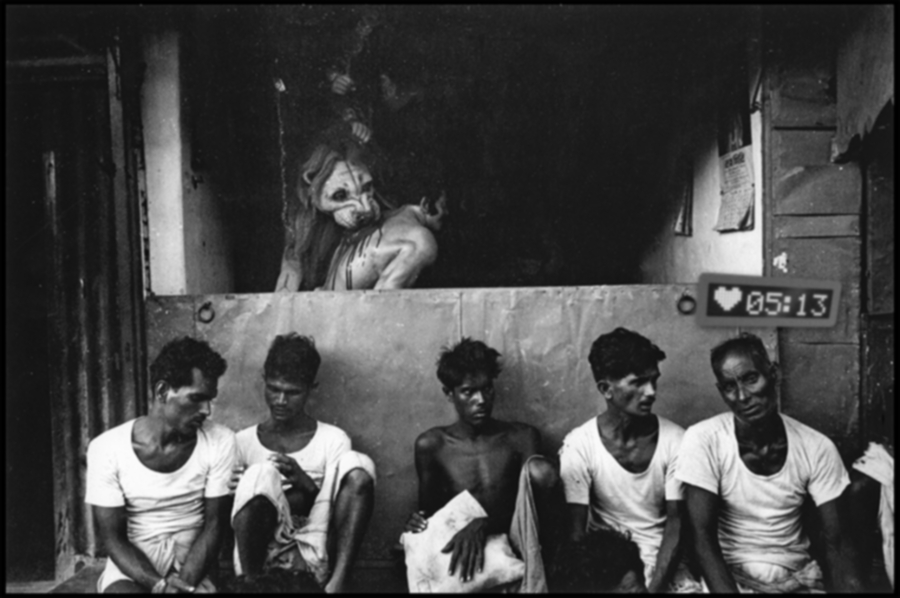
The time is 5:13
